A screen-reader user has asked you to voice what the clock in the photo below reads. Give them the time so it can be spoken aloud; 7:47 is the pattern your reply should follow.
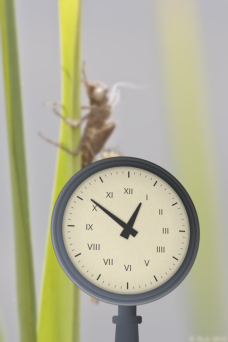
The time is 12:51
